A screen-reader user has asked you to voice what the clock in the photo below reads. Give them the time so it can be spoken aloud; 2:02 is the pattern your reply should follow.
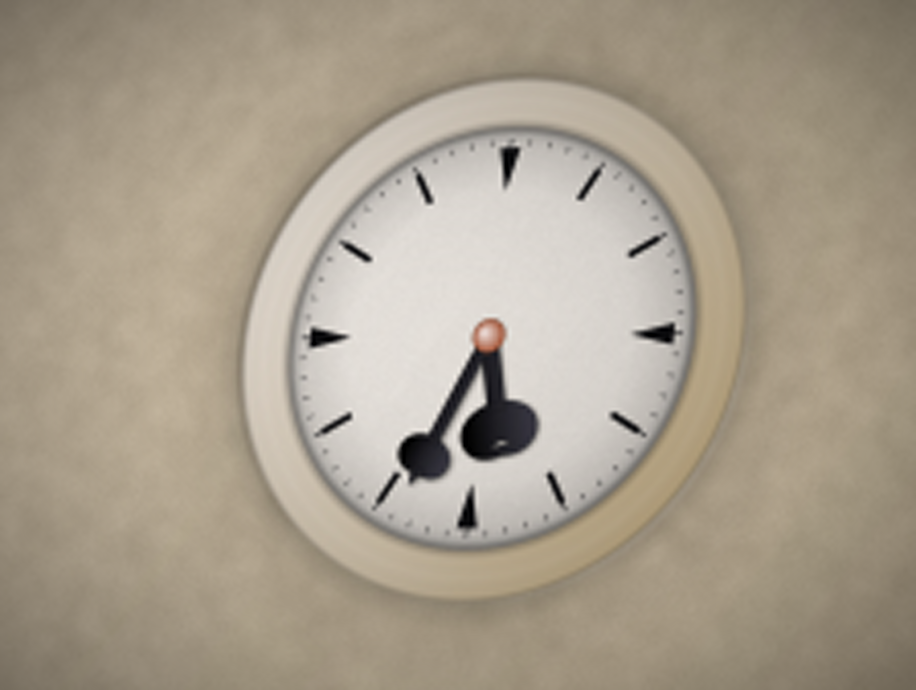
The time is 5:34
